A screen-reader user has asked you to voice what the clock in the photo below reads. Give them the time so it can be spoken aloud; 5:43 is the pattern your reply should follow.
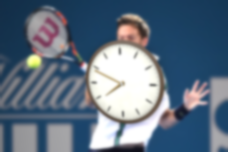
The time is 7:49
